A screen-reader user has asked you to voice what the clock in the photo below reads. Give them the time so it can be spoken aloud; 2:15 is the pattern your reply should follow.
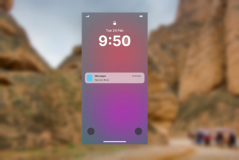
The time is 9:50
